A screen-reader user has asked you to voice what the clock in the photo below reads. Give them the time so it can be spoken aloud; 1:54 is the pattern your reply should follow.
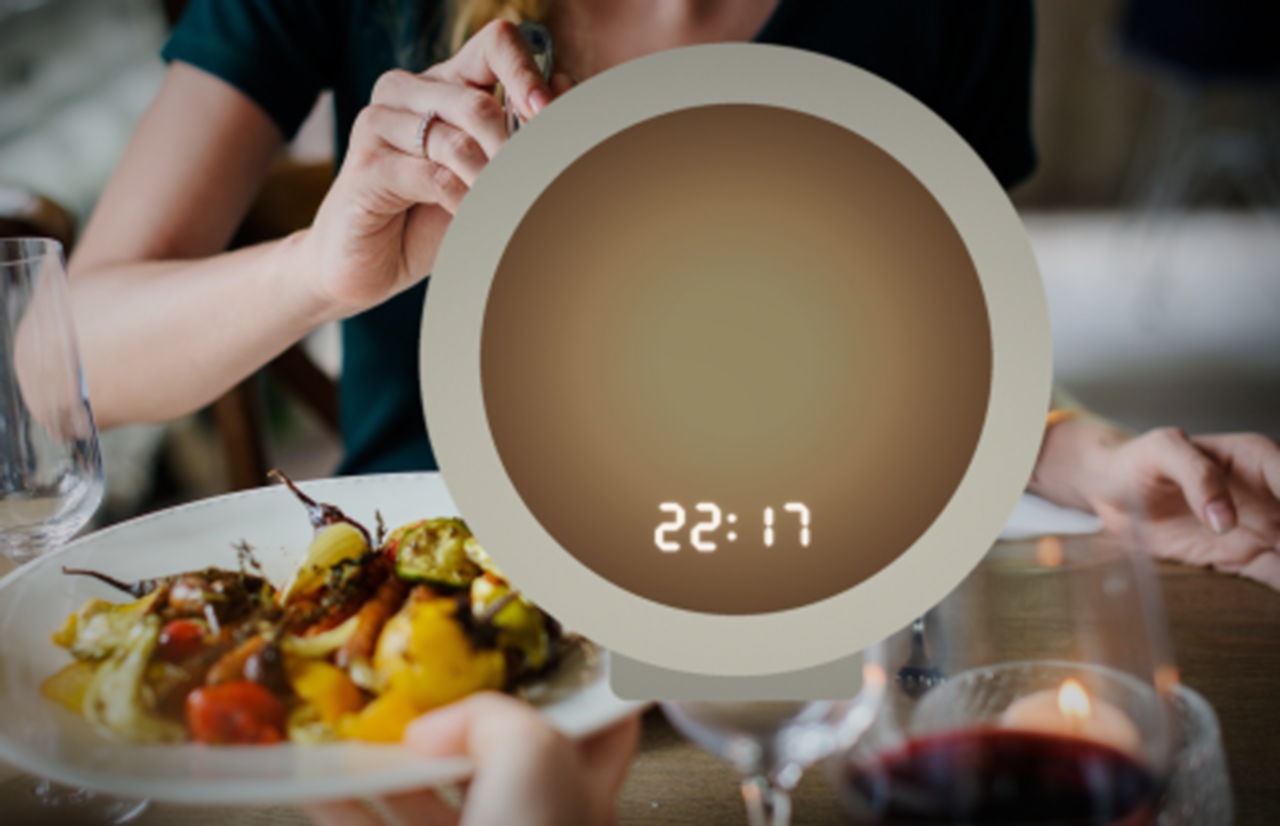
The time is 22:17
